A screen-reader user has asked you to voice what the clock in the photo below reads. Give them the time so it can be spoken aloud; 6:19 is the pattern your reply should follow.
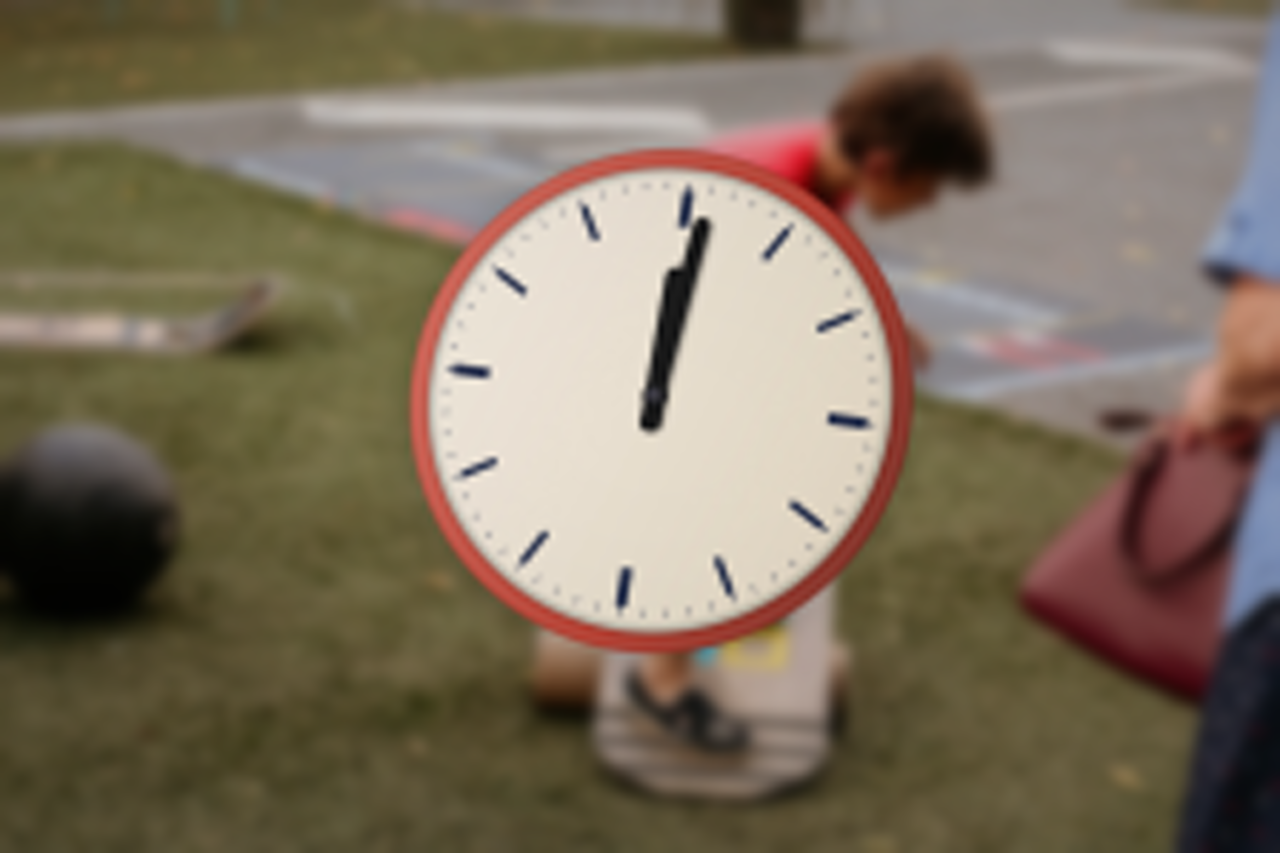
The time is 12:01
